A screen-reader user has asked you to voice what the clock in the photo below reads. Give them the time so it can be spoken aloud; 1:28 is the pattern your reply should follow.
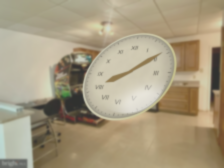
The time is 8:09
